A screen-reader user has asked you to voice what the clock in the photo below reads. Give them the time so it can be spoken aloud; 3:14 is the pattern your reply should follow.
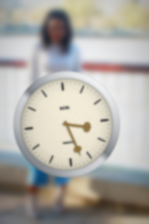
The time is 3:27
